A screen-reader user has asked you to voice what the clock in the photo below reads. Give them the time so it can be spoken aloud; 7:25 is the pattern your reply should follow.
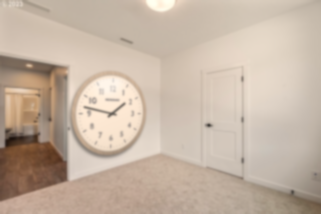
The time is 1:47
